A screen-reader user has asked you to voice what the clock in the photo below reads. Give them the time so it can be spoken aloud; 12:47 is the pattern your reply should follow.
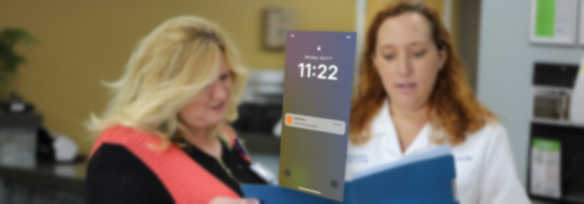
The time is 11:22
